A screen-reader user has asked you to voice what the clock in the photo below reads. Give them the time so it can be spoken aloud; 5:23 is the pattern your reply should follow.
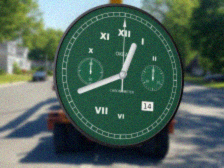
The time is 12:41
